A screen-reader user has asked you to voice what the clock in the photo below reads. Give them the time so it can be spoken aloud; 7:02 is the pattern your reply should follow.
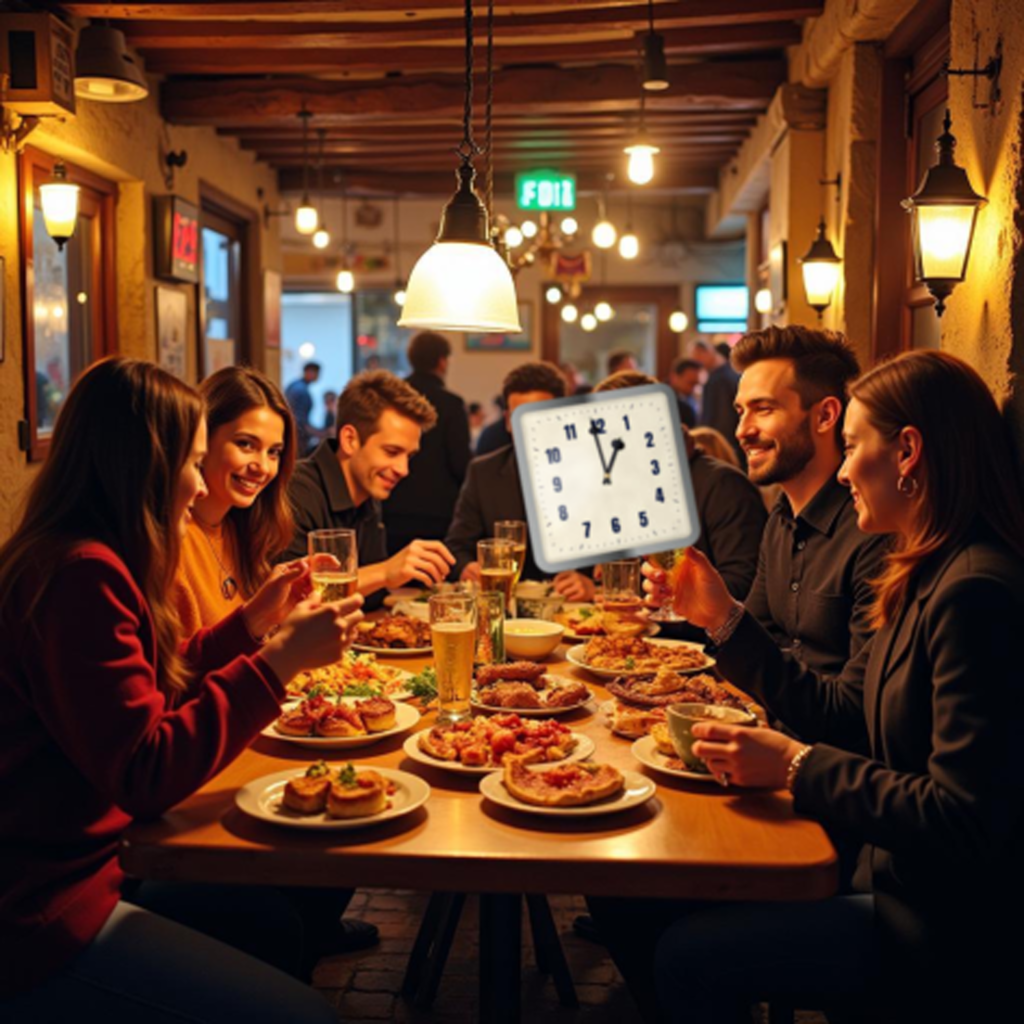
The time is 12:59
